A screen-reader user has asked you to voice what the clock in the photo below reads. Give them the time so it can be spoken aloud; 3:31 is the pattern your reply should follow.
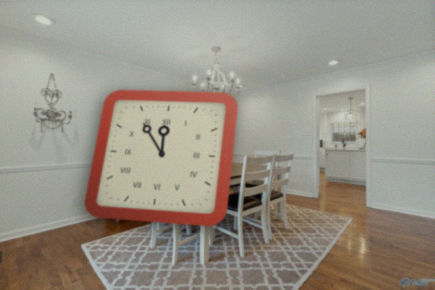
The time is 11:54
